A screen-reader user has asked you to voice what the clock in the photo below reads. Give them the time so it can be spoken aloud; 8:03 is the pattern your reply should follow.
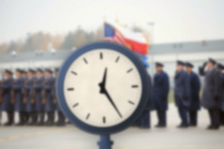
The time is 12:25
